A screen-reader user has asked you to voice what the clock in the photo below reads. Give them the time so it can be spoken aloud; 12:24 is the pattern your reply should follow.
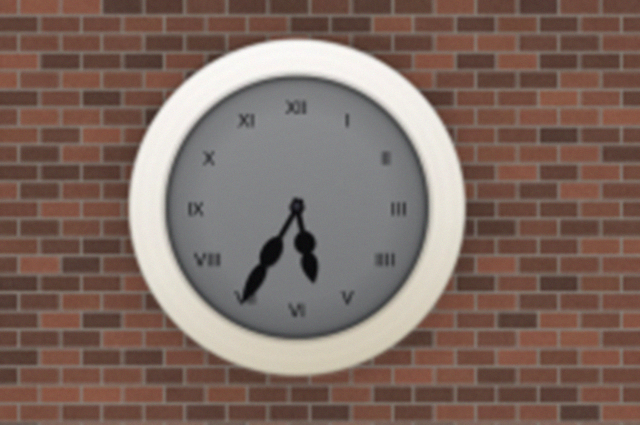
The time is 5:35
